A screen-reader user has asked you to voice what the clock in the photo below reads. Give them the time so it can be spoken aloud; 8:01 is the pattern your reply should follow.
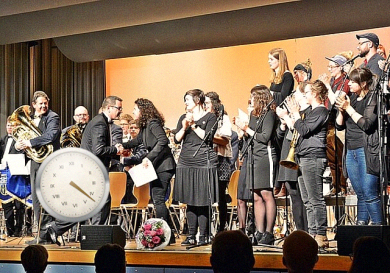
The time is 4:22
